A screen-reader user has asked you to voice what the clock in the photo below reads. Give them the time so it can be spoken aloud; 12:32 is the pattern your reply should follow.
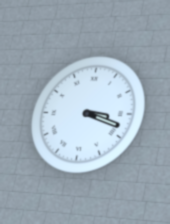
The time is 3:18
